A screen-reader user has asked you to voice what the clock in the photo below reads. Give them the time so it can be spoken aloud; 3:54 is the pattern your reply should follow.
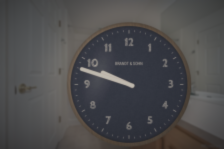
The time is 9:48
